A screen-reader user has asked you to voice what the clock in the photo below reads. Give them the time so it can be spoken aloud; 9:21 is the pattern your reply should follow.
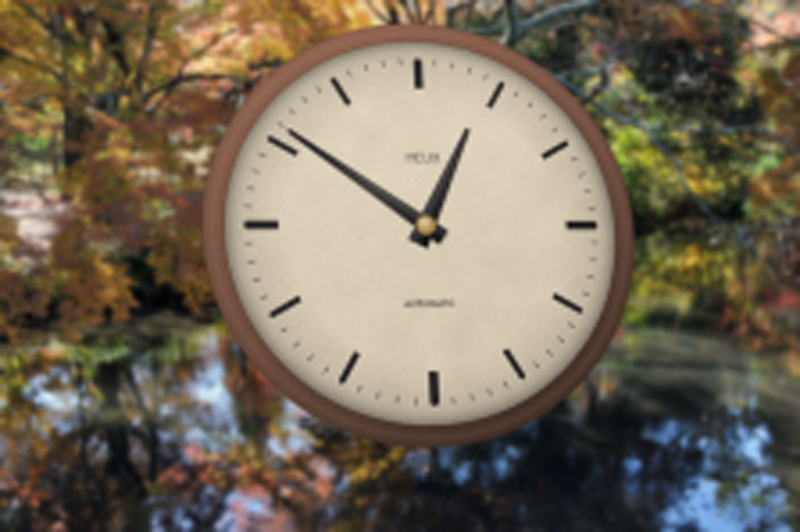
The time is 12:51
